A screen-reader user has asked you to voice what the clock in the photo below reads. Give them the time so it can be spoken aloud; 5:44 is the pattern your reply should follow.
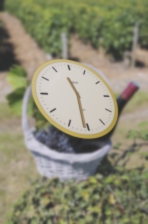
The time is 11:31
